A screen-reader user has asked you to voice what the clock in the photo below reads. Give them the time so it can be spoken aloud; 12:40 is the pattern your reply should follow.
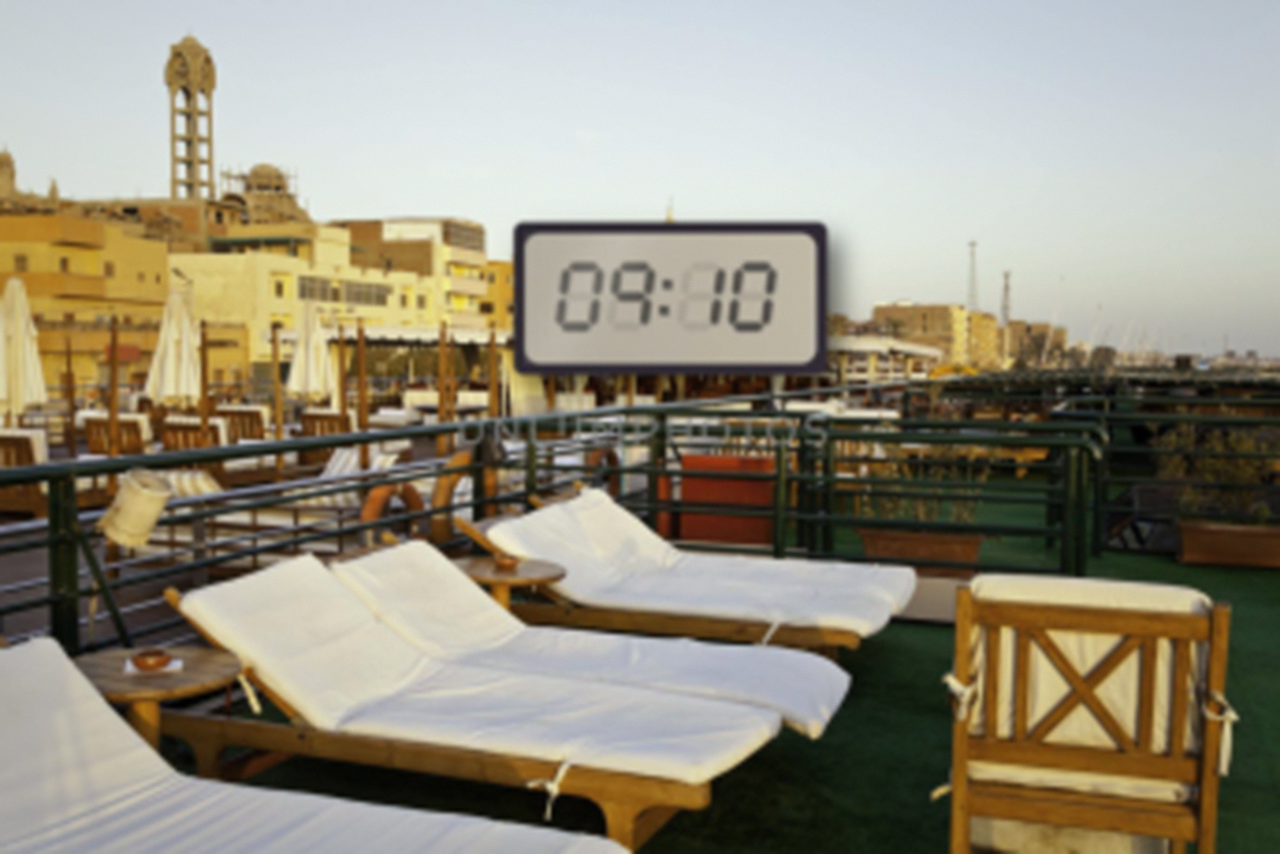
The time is 9:10
